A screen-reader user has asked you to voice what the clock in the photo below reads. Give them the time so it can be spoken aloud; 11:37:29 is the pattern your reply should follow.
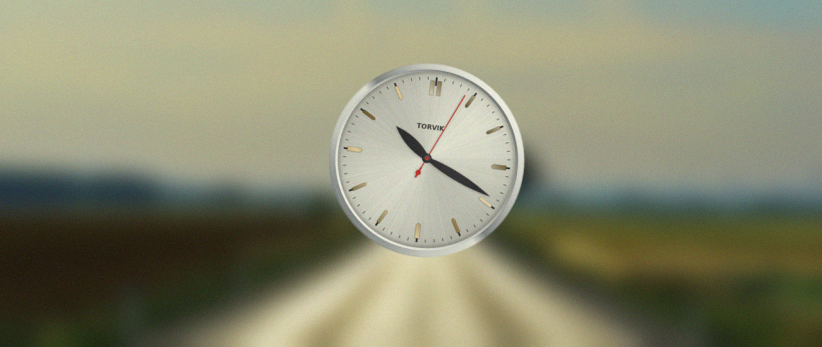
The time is 10:19:04
